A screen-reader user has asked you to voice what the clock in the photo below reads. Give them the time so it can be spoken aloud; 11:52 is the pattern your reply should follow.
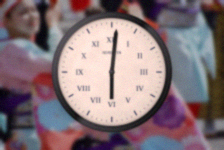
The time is 6:01
